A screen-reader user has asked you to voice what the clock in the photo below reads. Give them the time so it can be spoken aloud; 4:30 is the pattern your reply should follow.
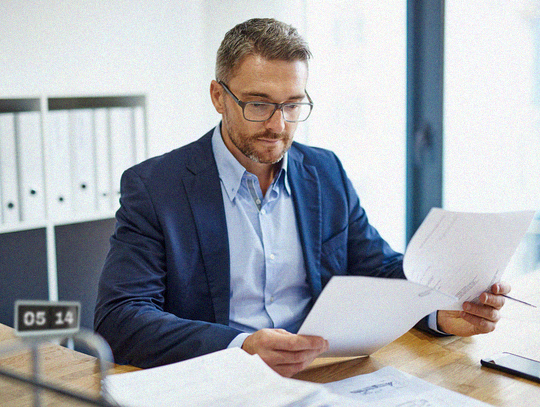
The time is 5:14
